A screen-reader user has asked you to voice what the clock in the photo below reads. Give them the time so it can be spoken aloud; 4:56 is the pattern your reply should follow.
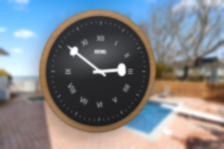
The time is 2:51
